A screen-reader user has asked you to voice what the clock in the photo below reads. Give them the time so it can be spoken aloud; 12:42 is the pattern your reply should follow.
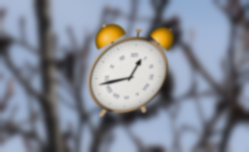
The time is 12:43
